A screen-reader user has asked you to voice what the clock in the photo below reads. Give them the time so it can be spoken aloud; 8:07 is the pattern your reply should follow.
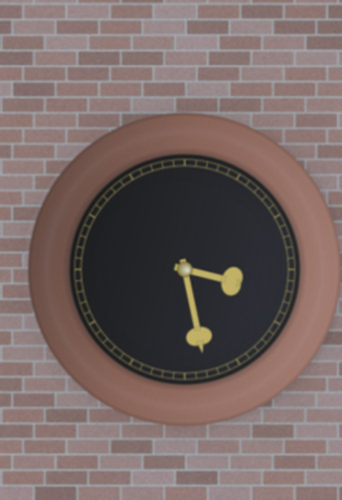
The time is 3:28
